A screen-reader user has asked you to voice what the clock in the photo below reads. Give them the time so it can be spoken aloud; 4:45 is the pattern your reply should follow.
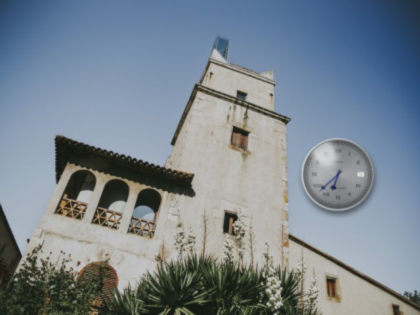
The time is 6:38
